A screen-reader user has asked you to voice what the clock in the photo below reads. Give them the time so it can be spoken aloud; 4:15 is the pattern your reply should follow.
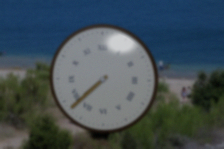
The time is 7:38
